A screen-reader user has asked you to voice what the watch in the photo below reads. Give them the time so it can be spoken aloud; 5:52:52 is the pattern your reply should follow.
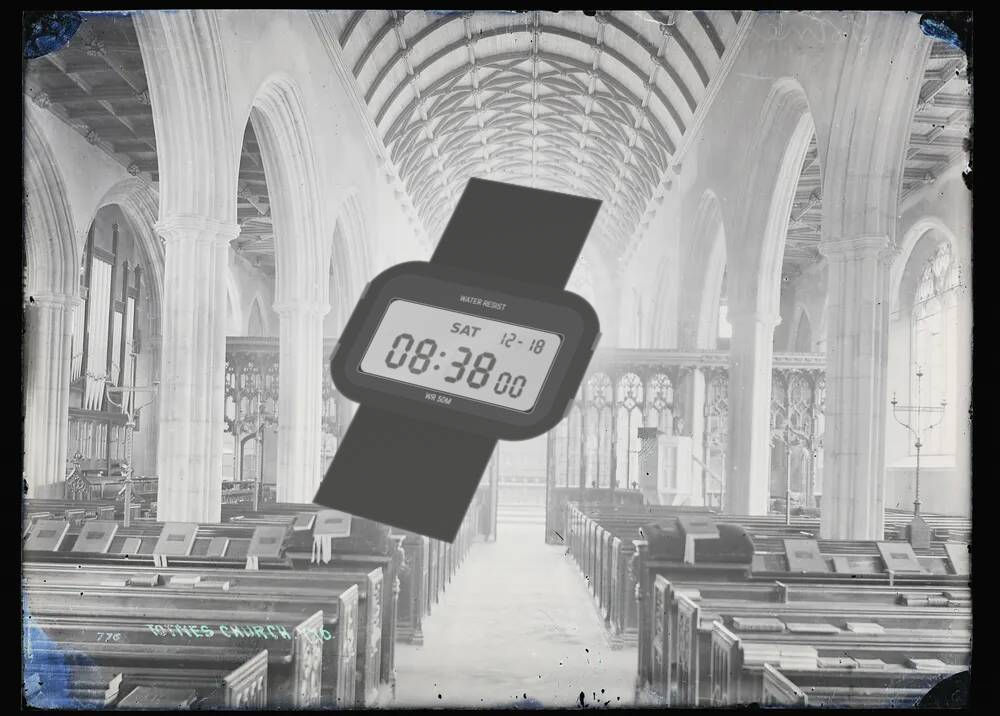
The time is 8:38:00
